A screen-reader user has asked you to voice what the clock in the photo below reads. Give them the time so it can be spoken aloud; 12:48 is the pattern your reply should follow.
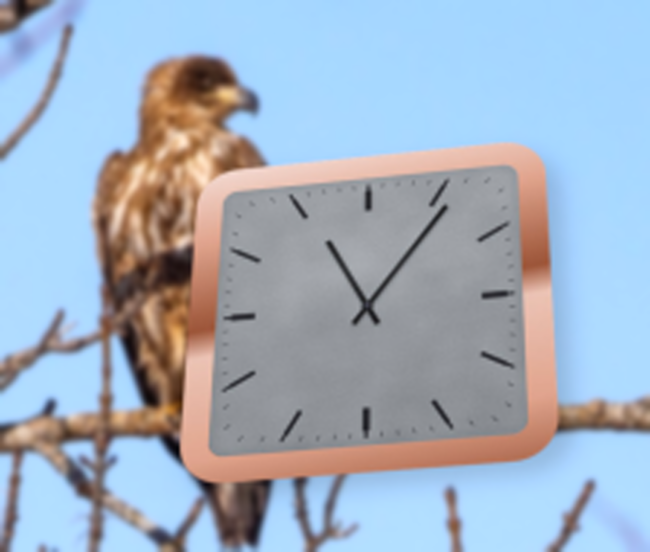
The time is 11:06
